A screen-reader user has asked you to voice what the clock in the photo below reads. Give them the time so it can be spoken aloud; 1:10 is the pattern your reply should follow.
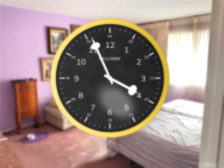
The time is 3:56
